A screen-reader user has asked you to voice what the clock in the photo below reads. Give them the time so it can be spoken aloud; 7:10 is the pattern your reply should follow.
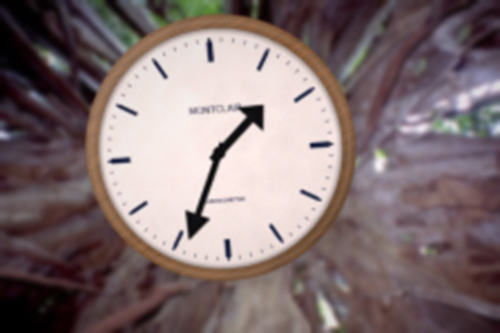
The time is 1:34
